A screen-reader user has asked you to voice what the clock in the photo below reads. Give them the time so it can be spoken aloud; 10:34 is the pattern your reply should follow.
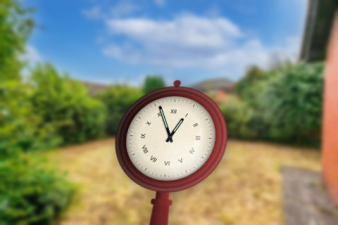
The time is 12:56
